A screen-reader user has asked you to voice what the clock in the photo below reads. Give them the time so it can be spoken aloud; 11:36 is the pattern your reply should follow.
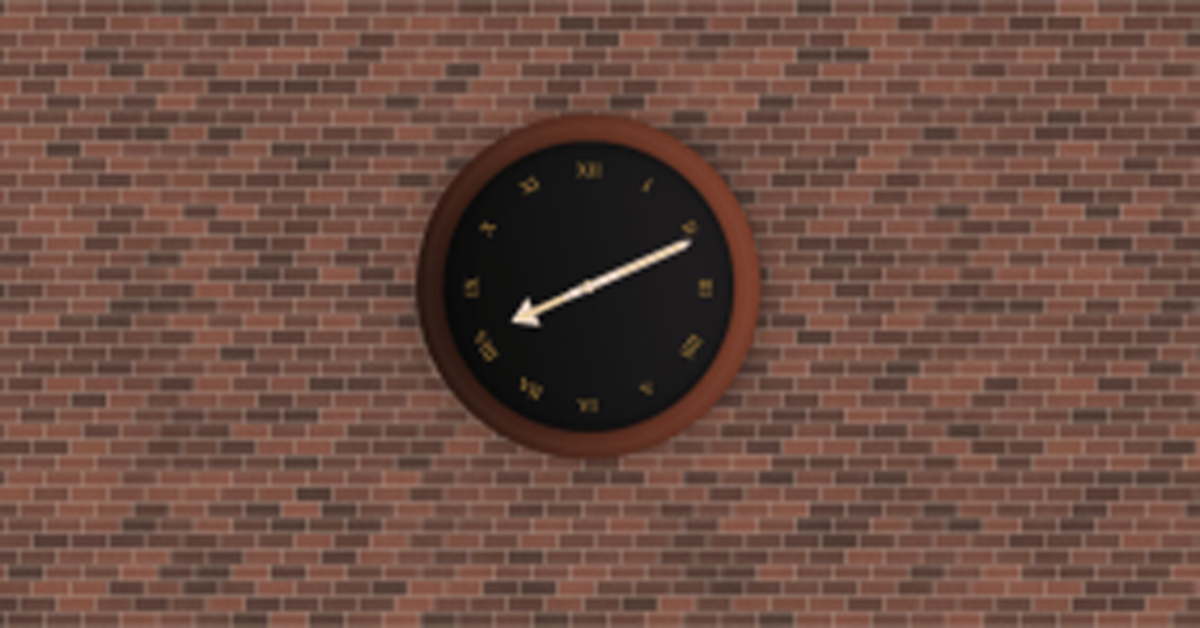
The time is 8:11
